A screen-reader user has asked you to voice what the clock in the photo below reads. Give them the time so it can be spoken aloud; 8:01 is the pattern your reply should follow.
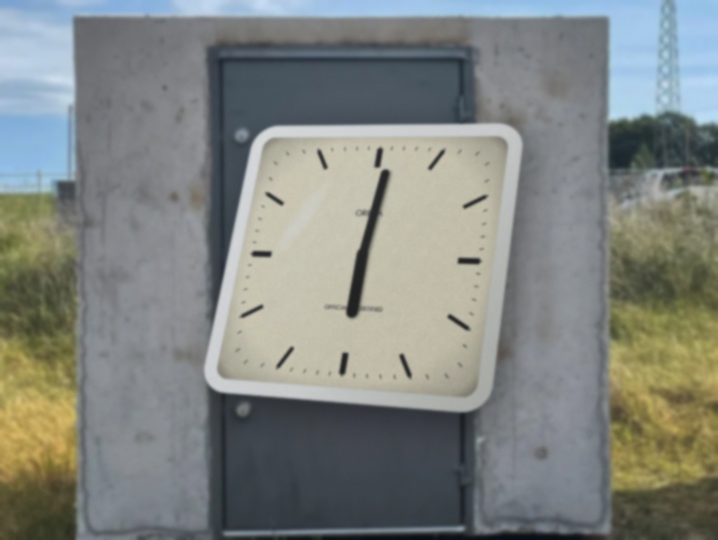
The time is 6:01
